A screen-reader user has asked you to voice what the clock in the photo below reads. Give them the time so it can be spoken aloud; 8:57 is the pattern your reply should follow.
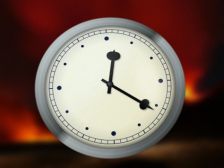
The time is 12:21
